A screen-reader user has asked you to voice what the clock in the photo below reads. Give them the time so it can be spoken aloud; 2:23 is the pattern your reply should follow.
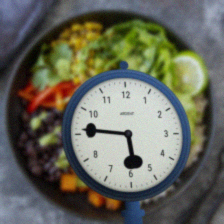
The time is 5:46
